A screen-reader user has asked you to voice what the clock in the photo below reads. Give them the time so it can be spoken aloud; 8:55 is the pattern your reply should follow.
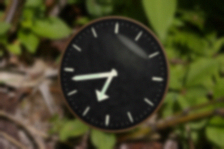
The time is 6:43
